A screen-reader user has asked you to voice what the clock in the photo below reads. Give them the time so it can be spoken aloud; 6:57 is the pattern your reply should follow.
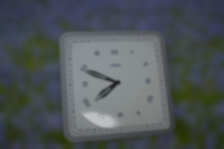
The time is 7:49
